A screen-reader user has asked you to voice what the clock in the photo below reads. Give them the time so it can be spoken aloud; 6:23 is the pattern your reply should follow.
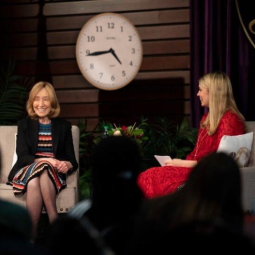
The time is 4:44
